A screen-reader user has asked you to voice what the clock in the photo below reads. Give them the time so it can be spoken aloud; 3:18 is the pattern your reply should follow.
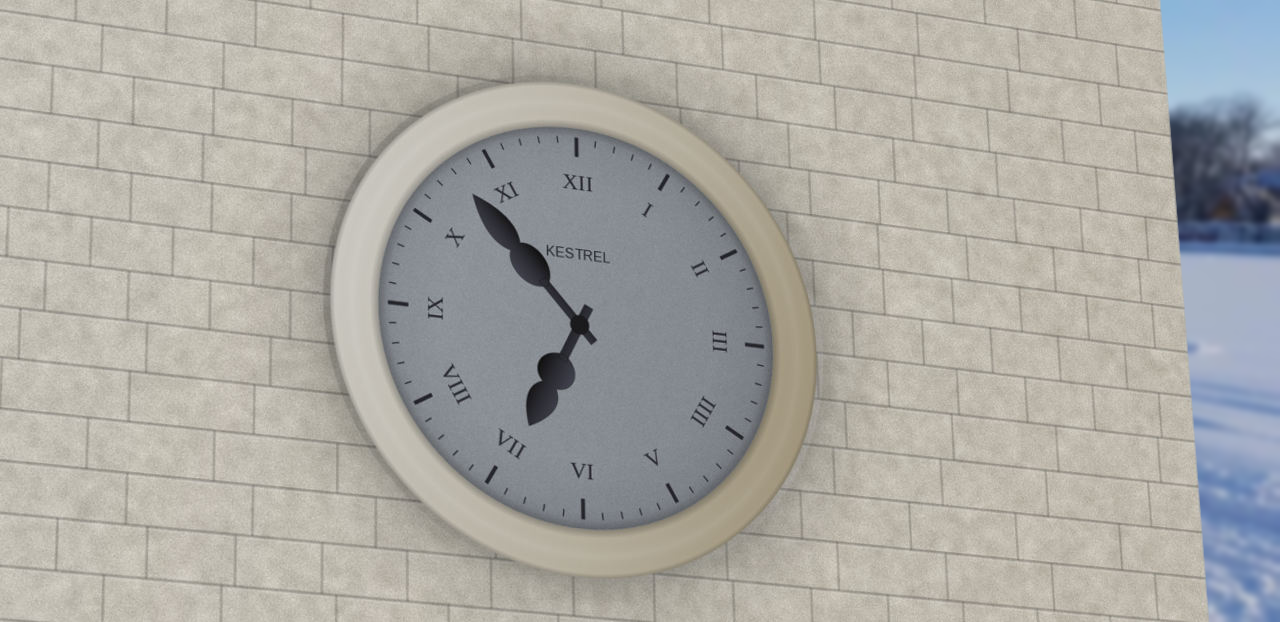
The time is 6:53
